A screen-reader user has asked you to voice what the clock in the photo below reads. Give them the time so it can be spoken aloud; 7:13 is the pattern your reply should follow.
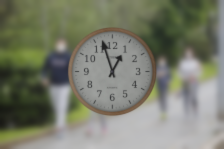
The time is 12:57
